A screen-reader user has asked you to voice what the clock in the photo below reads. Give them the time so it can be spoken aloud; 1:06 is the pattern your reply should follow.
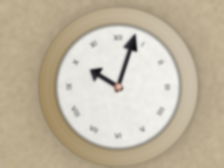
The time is 10:03
